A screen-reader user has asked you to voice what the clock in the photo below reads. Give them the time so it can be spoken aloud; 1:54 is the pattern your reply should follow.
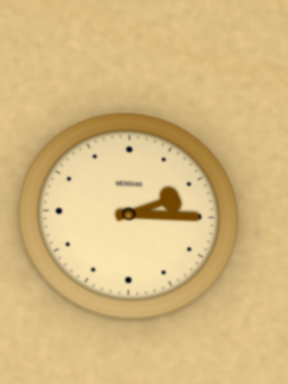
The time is 2:15
